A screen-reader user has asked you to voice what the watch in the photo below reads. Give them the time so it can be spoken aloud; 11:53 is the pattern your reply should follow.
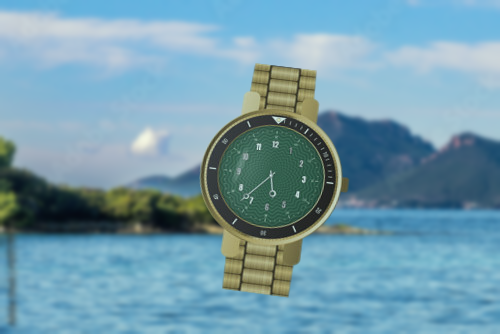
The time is 5:37
